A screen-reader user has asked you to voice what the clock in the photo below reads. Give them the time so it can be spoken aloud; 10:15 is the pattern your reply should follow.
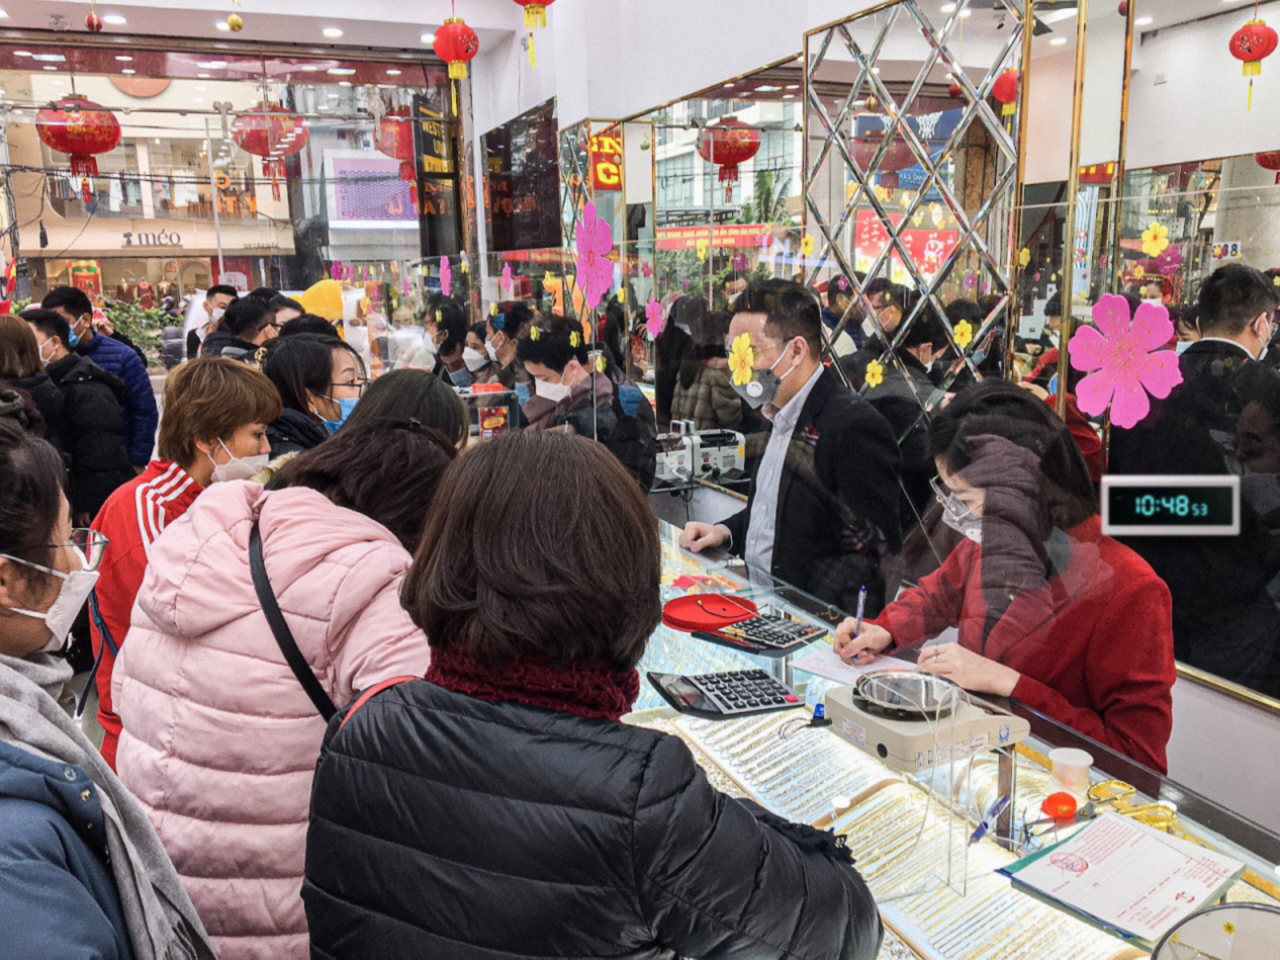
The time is 10:48
